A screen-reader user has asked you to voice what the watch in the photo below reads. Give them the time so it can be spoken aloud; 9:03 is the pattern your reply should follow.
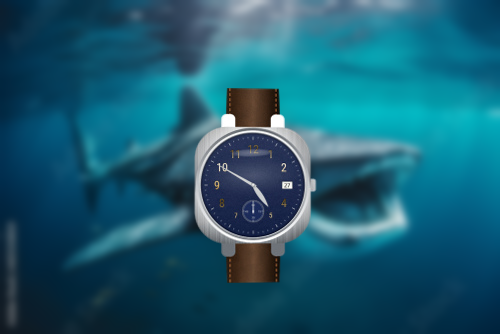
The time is 4:50
